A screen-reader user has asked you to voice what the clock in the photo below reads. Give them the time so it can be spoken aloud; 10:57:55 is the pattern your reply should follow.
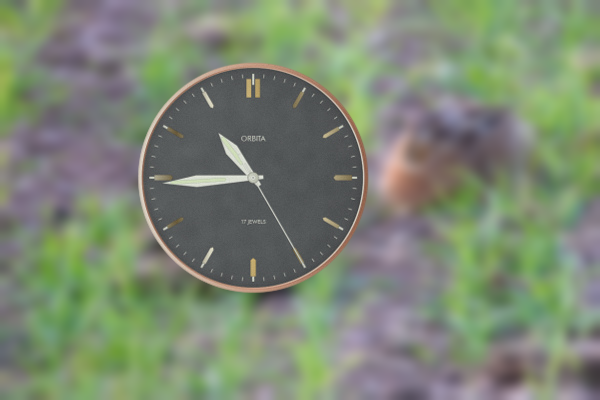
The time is 10:44:25
